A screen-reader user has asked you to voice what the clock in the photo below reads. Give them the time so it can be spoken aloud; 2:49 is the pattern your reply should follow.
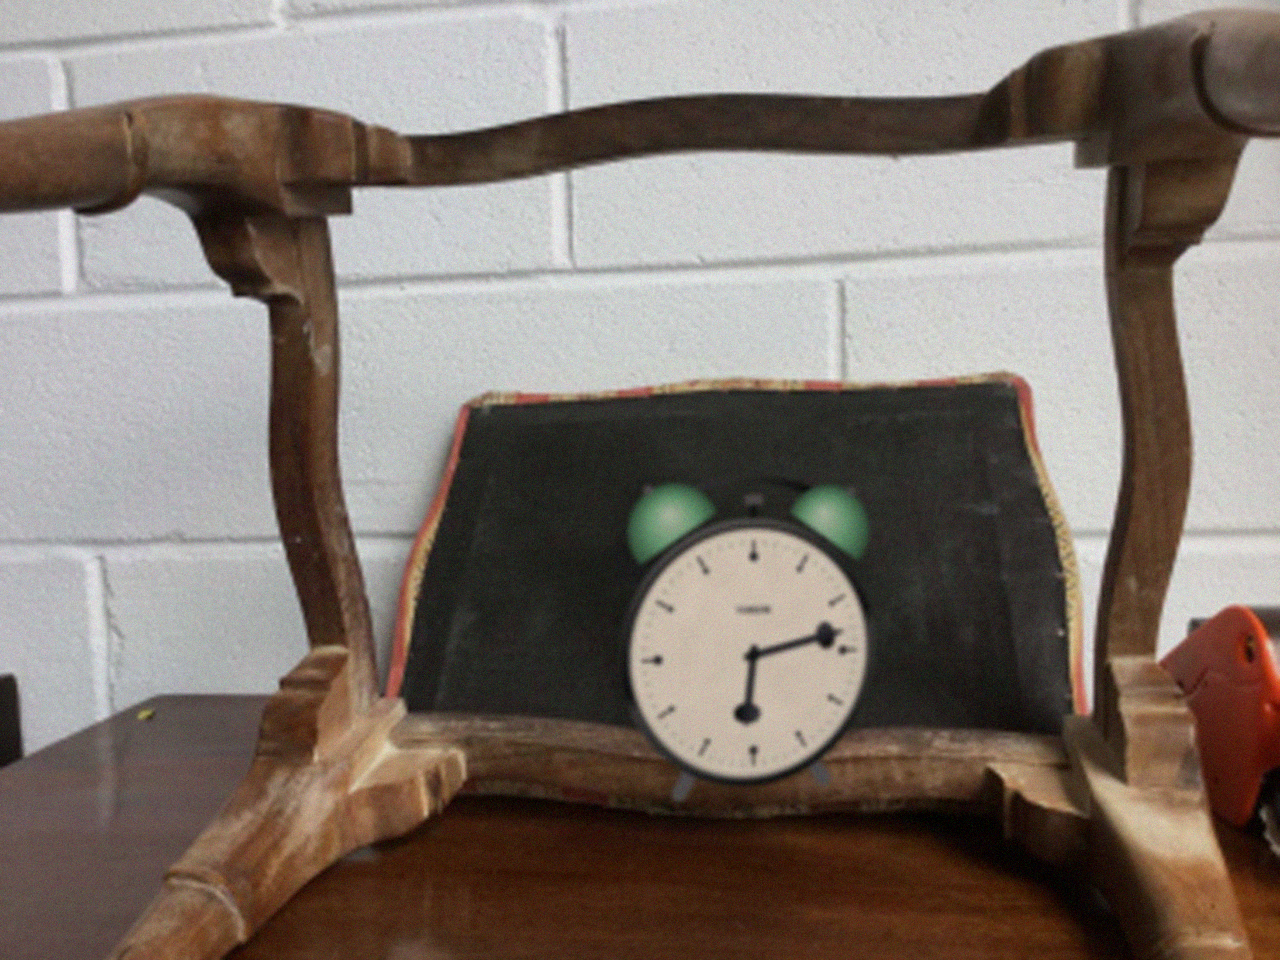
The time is 6:13
